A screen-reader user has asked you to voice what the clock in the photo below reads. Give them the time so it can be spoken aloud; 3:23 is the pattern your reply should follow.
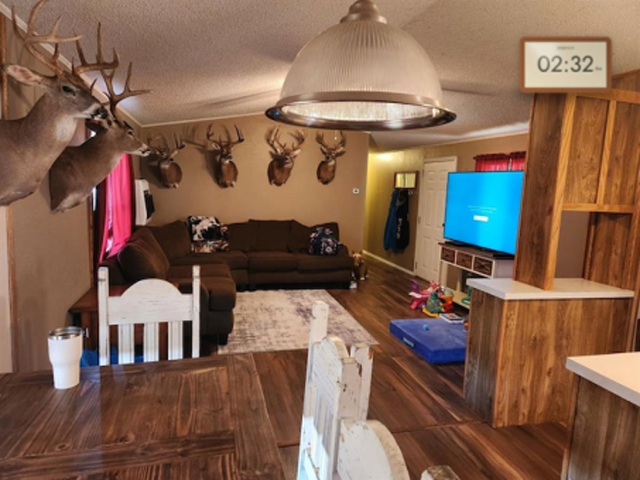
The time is 2:32
